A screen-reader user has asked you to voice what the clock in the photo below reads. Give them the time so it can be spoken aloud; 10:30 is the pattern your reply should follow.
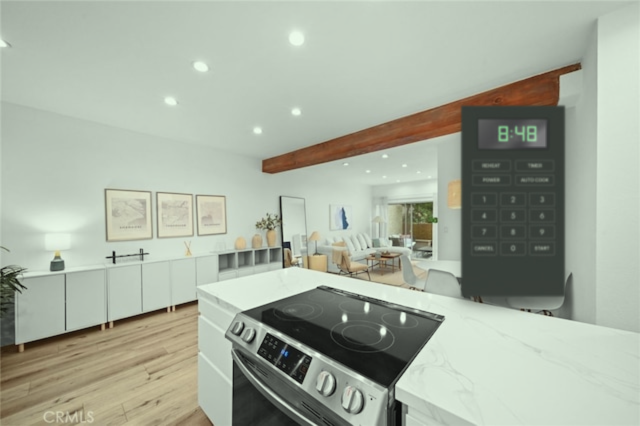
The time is 8:48
